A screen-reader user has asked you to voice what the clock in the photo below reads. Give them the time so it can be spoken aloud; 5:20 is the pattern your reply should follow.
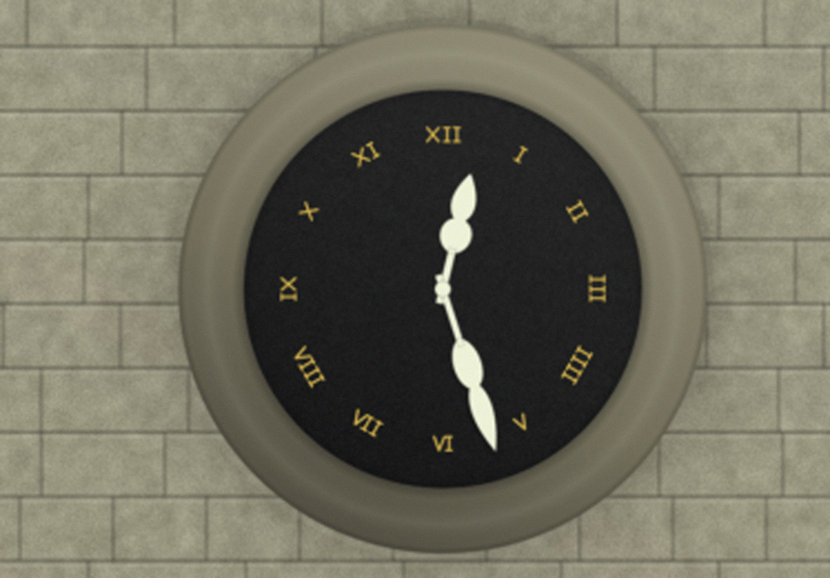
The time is 12:27
